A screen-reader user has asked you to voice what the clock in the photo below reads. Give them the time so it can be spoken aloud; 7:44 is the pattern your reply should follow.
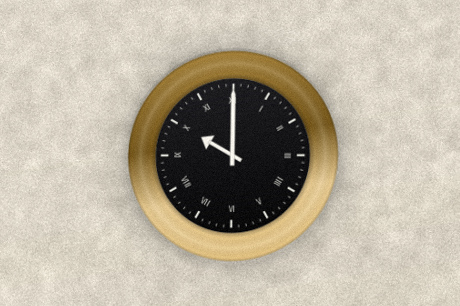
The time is 10:00
